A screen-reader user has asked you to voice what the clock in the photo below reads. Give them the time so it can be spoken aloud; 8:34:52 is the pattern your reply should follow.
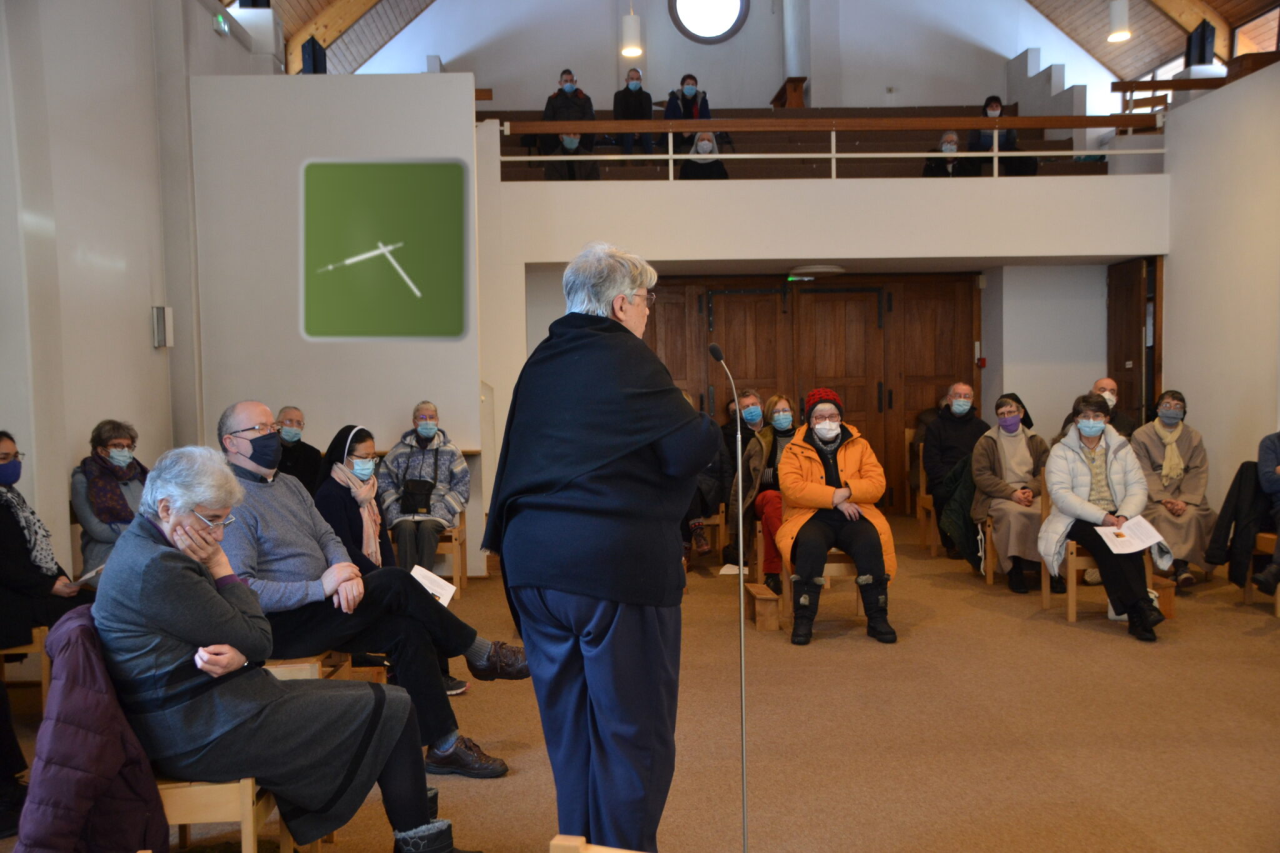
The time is 8:23:42
